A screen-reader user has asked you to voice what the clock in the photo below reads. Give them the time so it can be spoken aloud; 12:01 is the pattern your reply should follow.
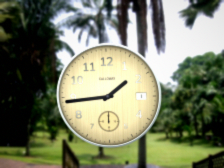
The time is 1:44
